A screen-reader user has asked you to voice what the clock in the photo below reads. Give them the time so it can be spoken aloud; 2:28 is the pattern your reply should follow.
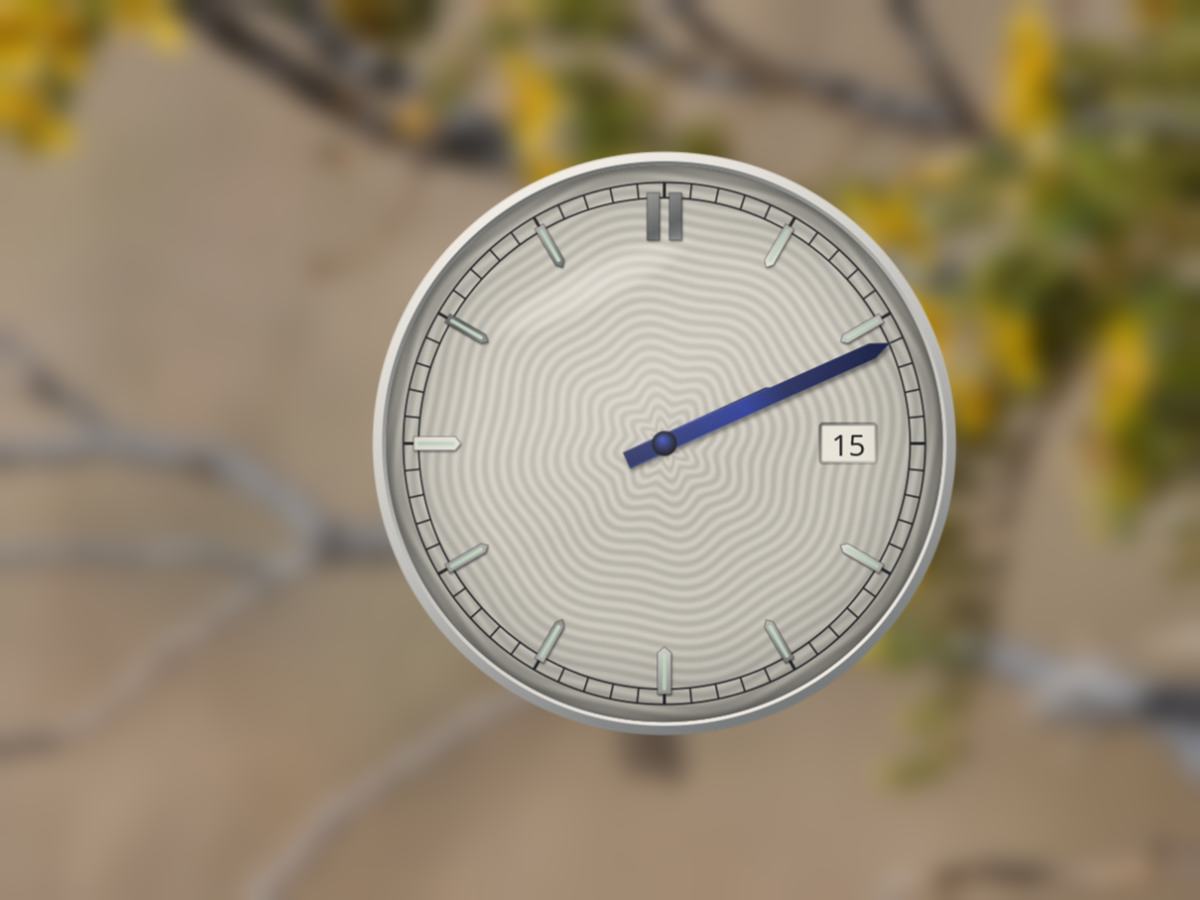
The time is 2:11
